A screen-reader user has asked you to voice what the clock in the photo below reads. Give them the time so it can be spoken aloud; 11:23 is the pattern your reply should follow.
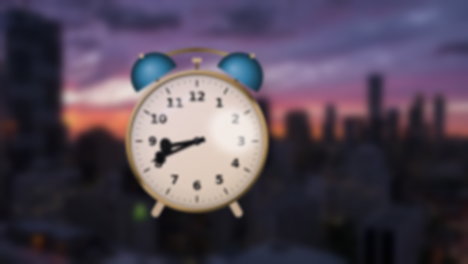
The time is 8:41
